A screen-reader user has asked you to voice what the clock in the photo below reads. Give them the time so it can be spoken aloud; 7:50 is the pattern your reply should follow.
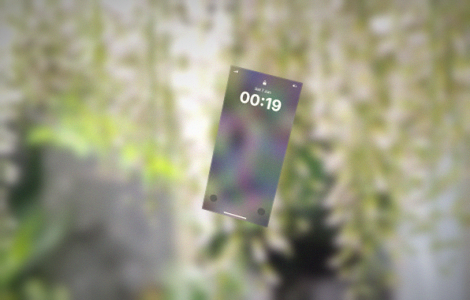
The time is 0:19
